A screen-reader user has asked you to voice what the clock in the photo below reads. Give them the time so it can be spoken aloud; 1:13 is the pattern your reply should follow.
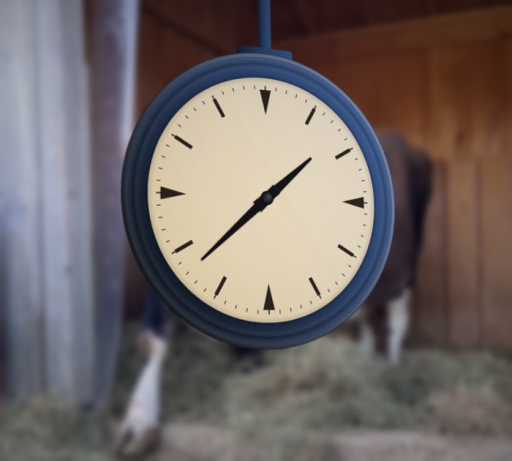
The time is 1:38
